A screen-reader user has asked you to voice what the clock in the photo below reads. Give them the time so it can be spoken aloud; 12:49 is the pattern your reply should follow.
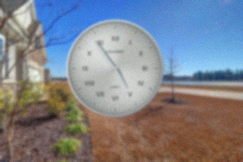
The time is 4:54
